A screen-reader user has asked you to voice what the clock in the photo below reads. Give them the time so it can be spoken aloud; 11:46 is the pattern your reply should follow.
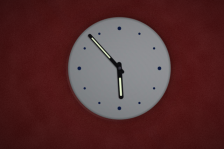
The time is 5:53
